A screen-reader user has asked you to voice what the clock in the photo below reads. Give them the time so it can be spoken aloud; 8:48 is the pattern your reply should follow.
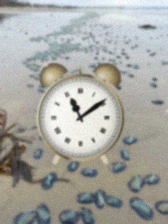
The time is 11:09
